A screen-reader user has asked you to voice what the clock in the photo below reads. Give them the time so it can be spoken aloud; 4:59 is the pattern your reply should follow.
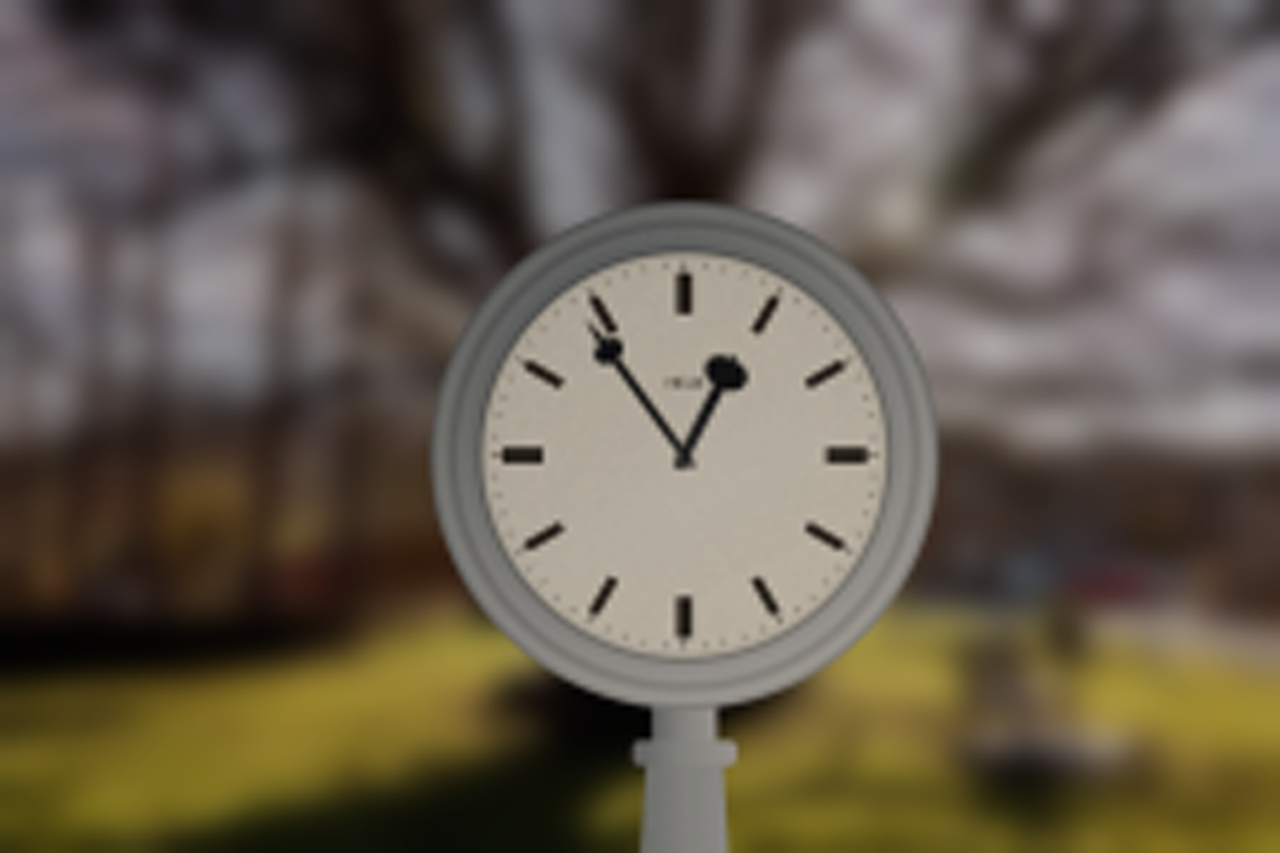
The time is 12:54
